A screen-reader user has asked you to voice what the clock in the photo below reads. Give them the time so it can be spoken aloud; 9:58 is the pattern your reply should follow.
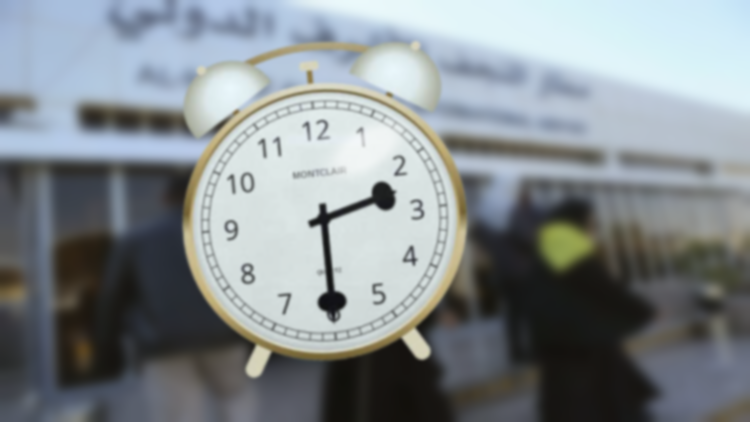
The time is 2:30
